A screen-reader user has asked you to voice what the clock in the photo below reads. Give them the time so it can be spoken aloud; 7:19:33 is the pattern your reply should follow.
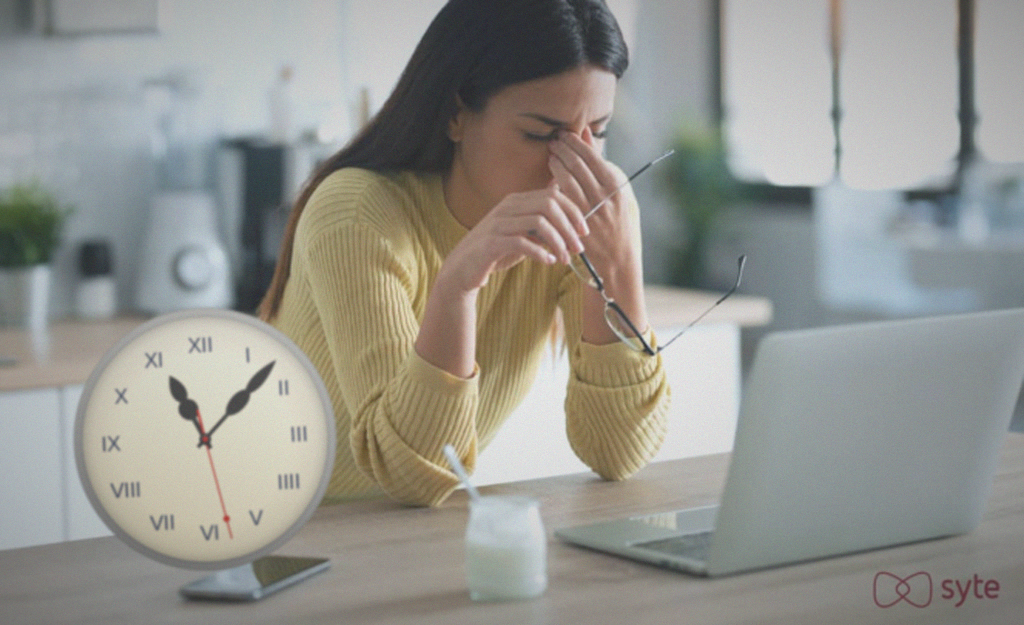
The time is 11:07:28
